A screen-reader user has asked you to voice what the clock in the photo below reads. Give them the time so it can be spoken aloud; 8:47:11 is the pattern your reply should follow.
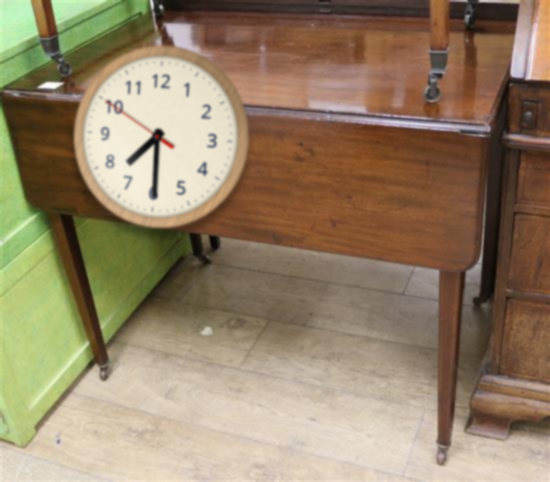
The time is 7:29:50
